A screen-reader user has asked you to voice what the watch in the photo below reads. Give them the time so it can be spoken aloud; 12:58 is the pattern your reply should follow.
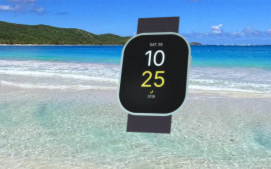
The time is 10:25
